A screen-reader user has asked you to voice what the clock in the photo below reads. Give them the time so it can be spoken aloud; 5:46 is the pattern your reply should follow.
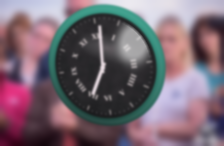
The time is 7:01
